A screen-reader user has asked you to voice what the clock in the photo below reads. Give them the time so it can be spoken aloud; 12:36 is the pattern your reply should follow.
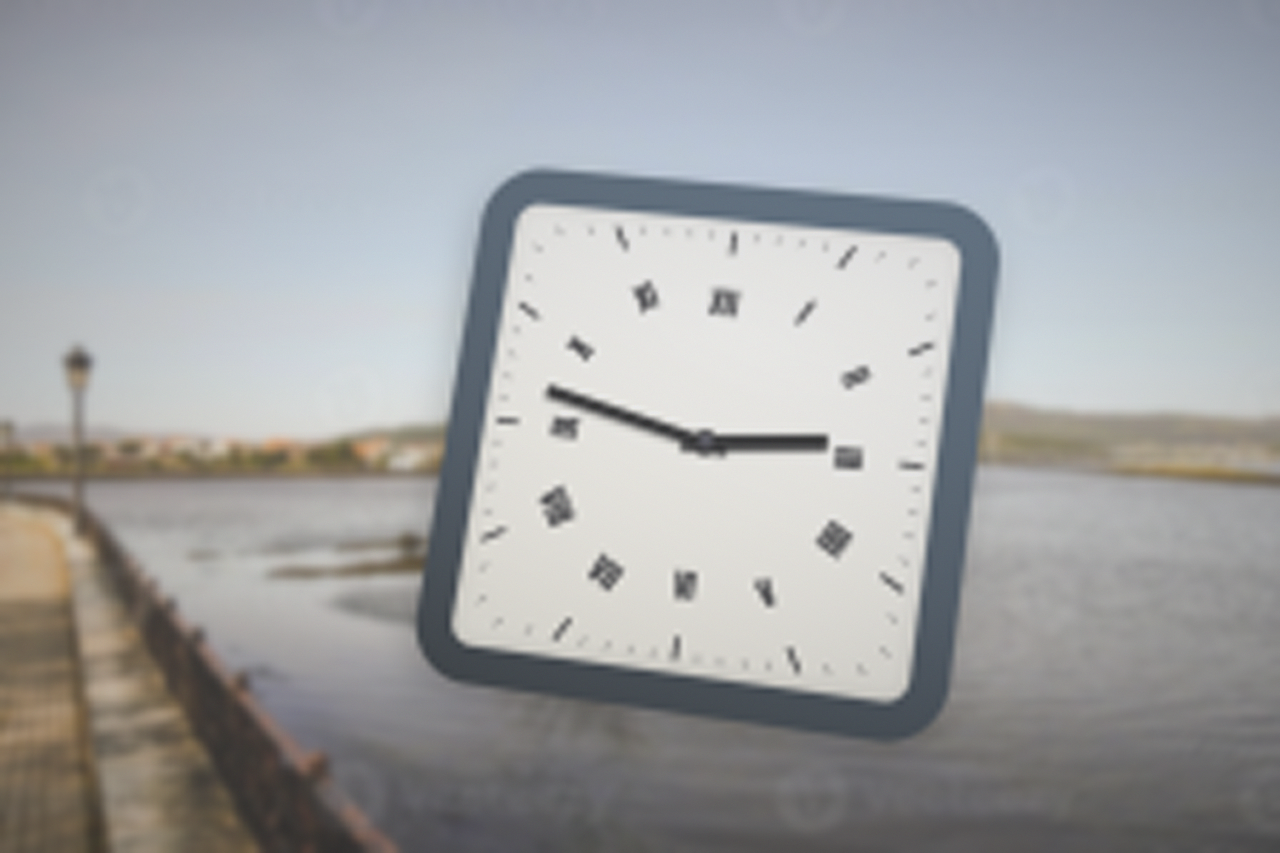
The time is 2:47
